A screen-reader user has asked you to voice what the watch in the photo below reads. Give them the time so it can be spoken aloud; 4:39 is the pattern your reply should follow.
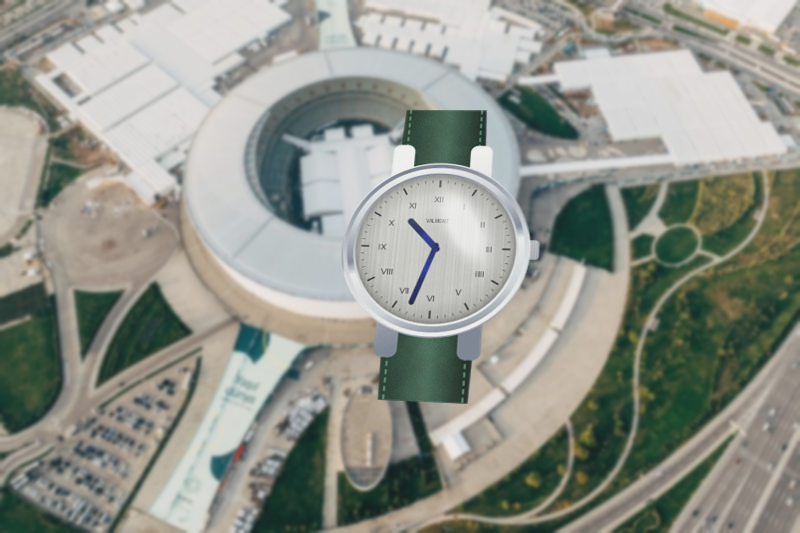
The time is 10:33
